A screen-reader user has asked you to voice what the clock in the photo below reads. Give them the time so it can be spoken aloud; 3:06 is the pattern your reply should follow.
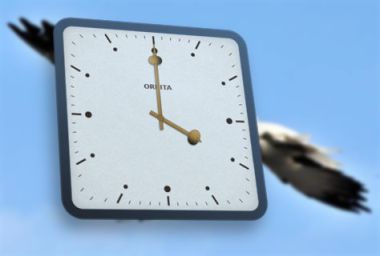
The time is 4:00
